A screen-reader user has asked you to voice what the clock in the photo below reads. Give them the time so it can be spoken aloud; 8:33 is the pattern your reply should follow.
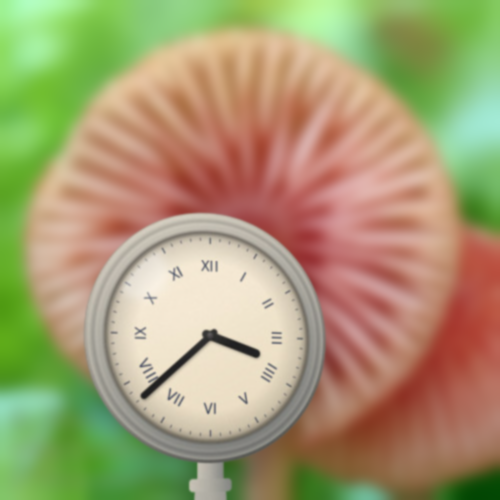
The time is 3:38
